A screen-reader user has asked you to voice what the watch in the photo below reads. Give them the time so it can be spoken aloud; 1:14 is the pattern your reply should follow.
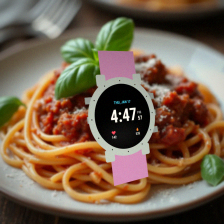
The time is 4:47
